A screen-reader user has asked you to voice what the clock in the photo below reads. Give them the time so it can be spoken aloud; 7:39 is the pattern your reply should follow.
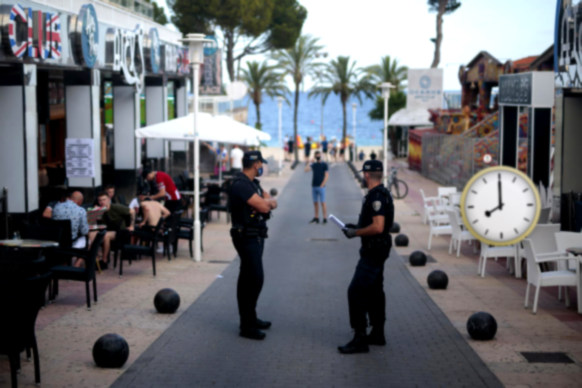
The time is 8:00
